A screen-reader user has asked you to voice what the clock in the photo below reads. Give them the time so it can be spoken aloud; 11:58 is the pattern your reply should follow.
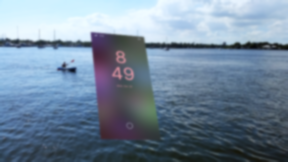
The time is 8:49
